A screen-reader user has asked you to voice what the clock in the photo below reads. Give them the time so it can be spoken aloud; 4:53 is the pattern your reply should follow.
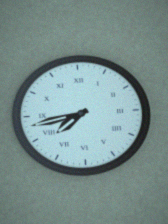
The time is 7:43
